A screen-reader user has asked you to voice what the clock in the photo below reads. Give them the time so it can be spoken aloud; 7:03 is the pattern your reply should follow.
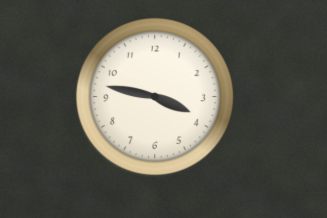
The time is 3:47
